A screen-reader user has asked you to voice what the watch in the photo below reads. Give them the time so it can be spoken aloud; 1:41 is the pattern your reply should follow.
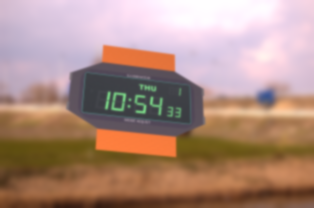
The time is 10:54
